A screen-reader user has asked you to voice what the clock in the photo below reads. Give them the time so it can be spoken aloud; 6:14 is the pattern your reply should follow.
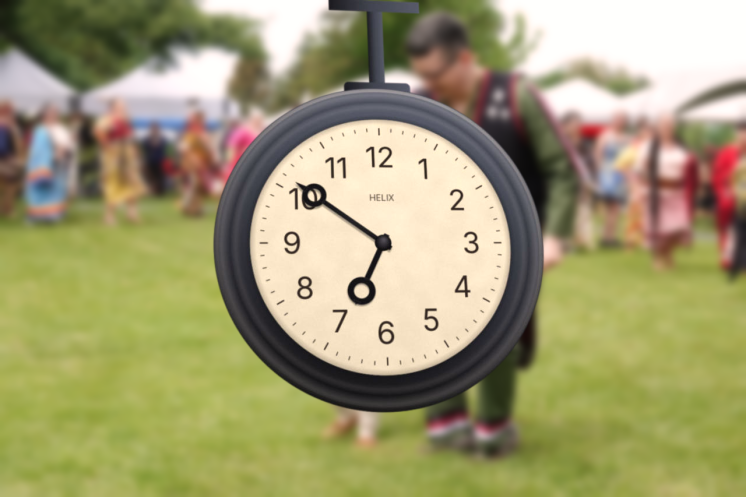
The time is 6:51
